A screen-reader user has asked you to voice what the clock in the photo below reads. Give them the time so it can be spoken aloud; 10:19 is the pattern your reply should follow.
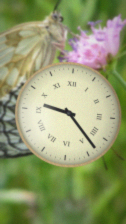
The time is 9:23
